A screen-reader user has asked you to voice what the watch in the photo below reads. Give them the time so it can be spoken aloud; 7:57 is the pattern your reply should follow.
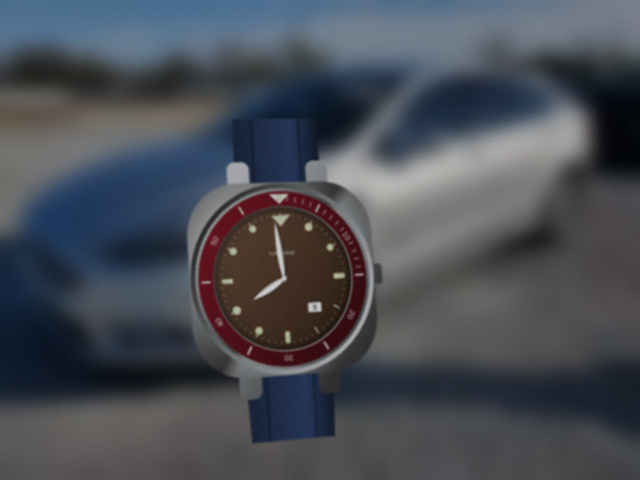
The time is 7:59
